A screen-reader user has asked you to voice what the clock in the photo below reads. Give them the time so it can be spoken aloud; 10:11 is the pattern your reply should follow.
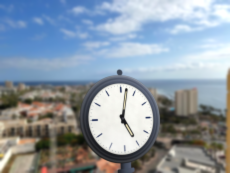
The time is 5:02
